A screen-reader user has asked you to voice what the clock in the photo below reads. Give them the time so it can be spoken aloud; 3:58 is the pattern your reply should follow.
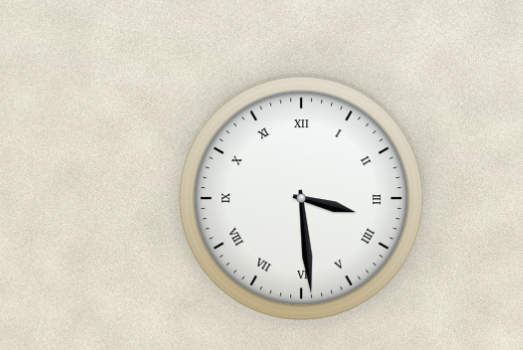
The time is 3:29
